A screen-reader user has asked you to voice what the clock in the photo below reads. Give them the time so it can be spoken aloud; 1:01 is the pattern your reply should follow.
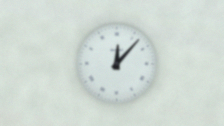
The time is 12:07
